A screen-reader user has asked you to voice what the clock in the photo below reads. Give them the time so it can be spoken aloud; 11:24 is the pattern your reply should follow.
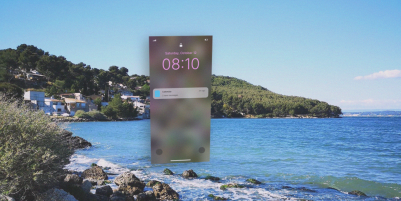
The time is 8:10
